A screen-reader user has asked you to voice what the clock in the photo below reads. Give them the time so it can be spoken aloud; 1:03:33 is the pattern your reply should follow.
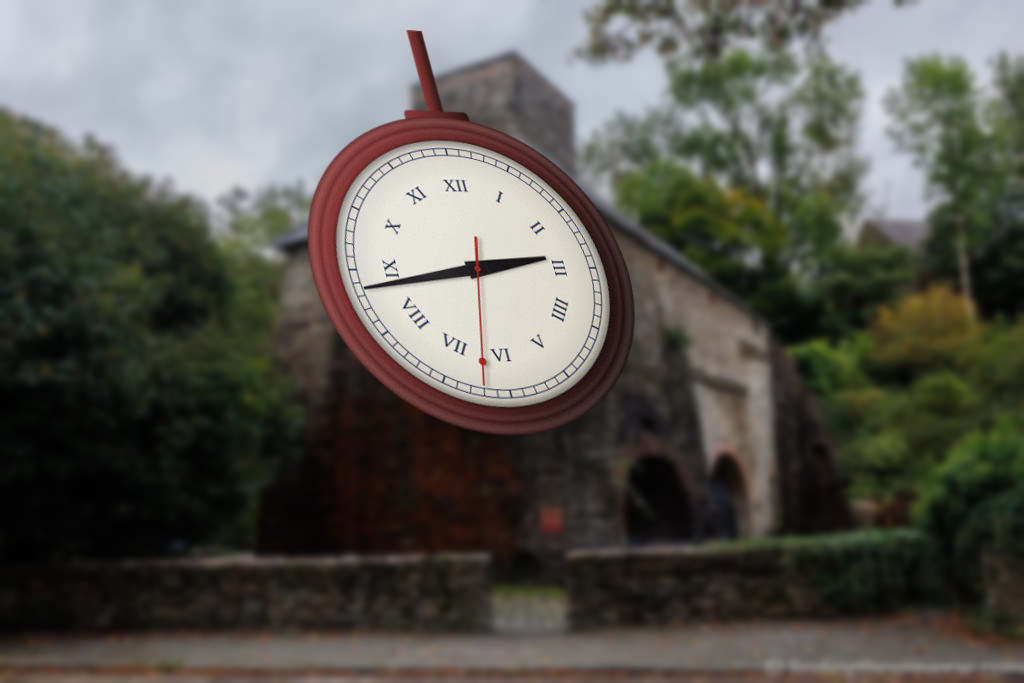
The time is 2:43:32
